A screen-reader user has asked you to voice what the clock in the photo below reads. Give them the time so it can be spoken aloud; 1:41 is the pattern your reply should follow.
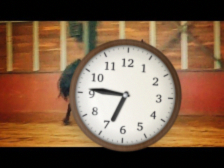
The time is 6:46
